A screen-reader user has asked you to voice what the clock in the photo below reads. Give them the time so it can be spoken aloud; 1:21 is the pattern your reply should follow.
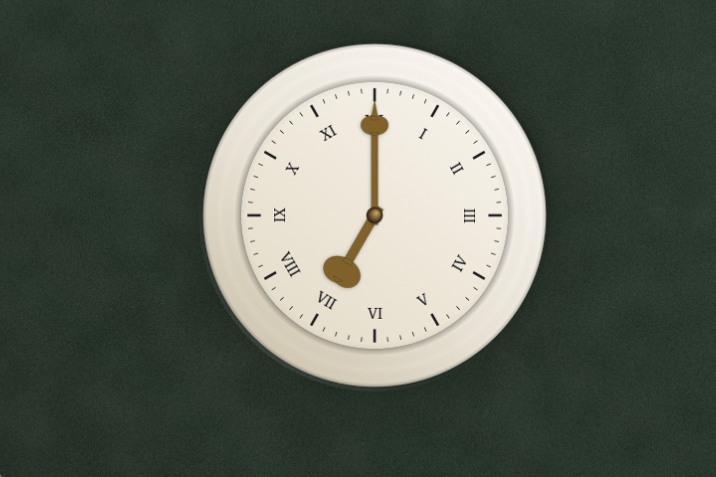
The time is 7:00
